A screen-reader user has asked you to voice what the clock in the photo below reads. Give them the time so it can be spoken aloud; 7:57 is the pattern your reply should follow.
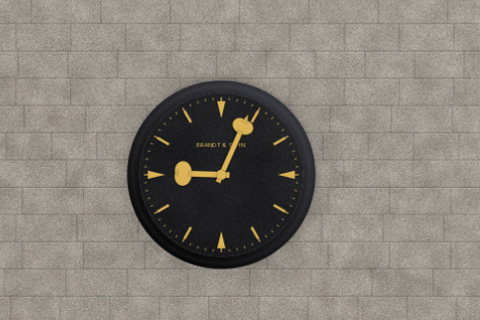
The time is 9:04
